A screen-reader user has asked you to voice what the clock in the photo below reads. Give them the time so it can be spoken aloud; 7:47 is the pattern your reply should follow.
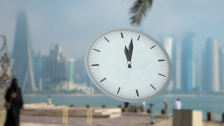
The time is 12:03
